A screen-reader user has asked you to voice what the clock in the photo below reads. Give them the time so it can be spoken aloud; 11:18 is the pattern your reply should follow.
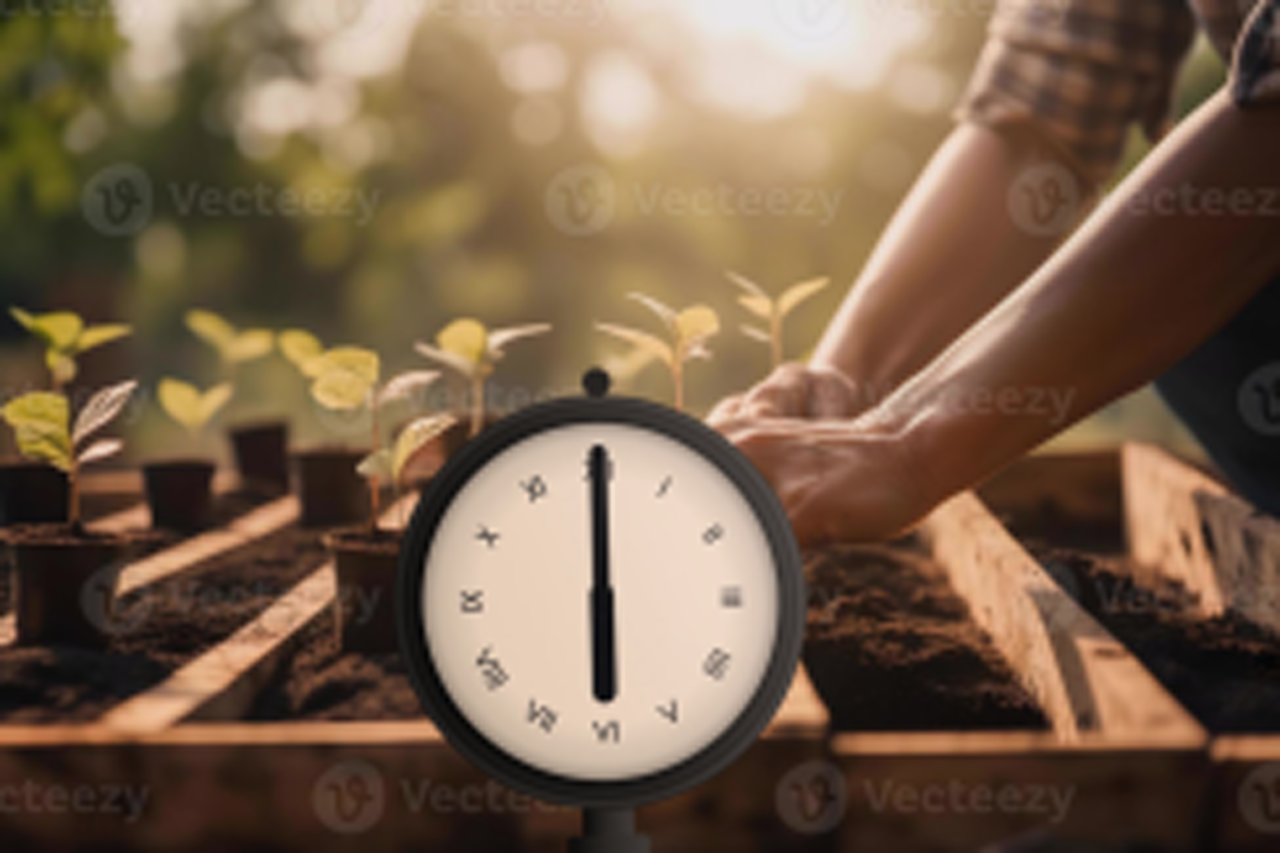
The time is 6:00
